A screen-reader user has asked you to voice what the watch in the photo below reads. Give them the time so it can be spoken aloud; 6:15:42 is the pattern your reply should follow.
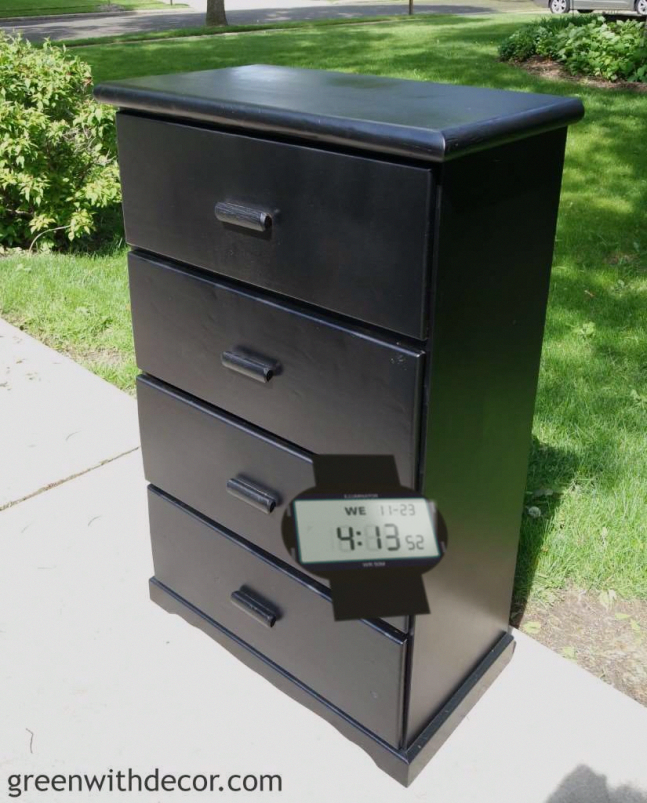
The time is 4:13:52
